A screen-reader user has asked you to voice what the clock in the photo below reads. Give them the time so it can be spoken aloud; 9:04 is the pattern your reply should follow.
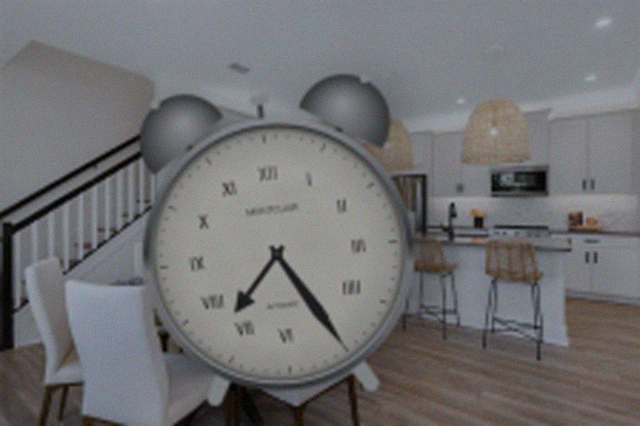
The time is 7:25
